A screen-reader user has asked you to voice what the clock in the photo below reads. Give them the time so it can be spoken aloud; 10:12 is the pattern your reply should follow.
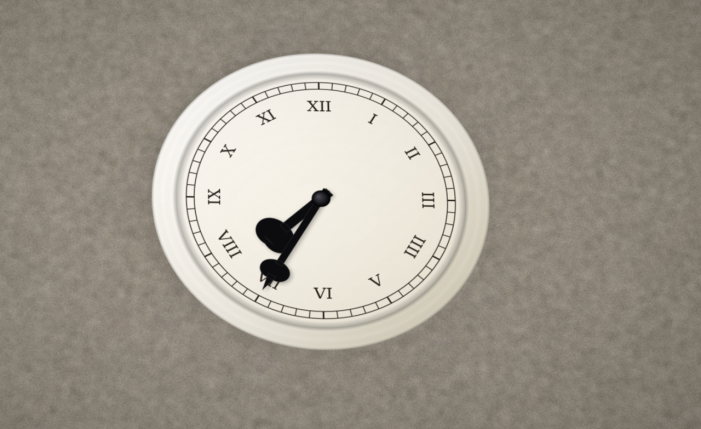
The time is 7:35
